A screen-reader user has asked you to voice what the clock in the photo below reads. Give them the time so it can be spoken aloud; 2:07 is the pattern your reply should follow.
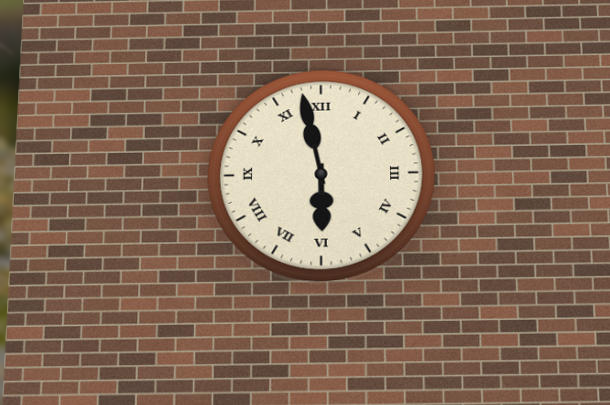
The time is 5:58
